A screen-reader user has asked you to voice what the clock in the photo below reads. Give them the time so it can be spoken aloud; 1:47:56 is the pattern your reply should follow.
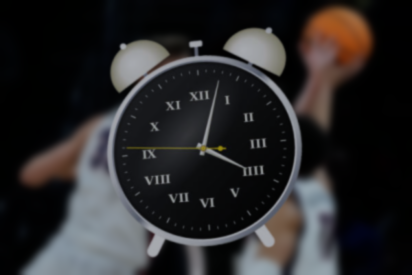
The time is 4:02:46
